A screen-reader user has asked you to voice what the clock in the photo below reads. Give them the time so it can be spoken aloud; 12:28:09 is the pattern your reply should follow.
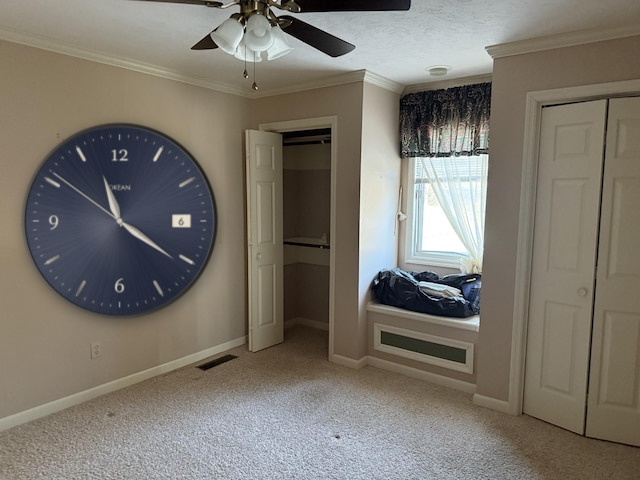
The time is 11:20:51
